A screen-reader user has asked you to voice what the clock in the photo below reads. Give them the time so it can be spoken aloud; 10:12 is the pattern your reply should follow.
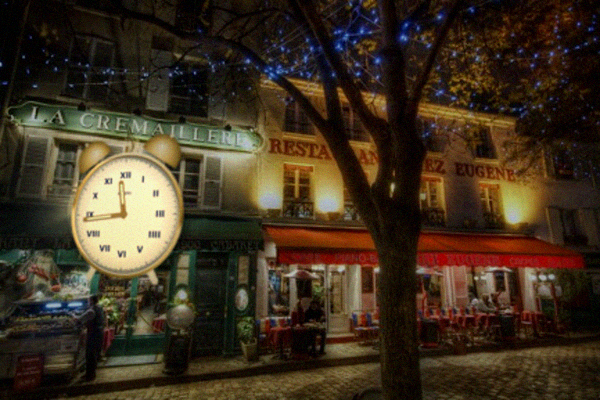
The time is 11:44
